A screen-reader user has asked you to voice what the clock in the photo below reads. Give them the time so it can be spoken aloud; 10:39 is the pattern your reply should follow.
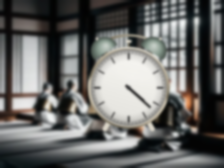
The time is 4:22
